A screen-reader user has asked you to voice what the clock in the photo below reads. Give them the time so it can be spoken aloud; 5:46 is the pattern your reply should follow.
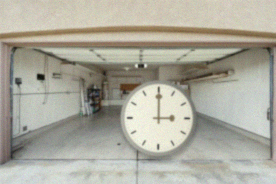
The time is 3:00
